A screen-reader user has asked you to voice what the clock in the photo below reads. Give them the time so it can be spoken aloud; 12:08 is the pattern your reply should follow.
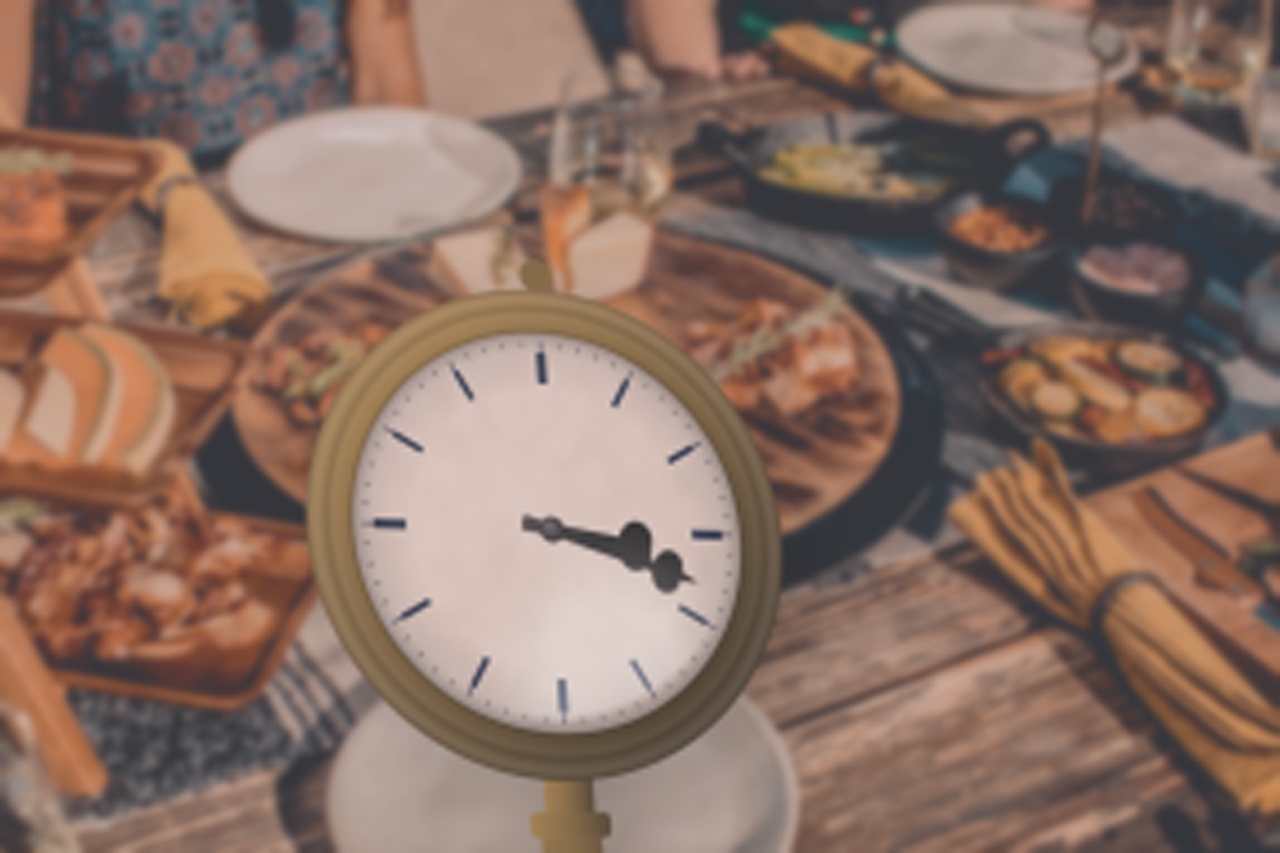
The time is 3:18
